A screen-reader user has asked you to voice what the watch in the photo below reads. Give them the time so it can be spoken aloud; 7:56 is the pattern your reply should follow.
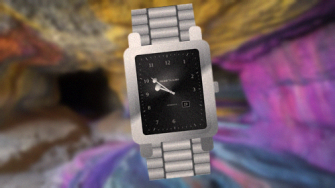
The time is 9:52
